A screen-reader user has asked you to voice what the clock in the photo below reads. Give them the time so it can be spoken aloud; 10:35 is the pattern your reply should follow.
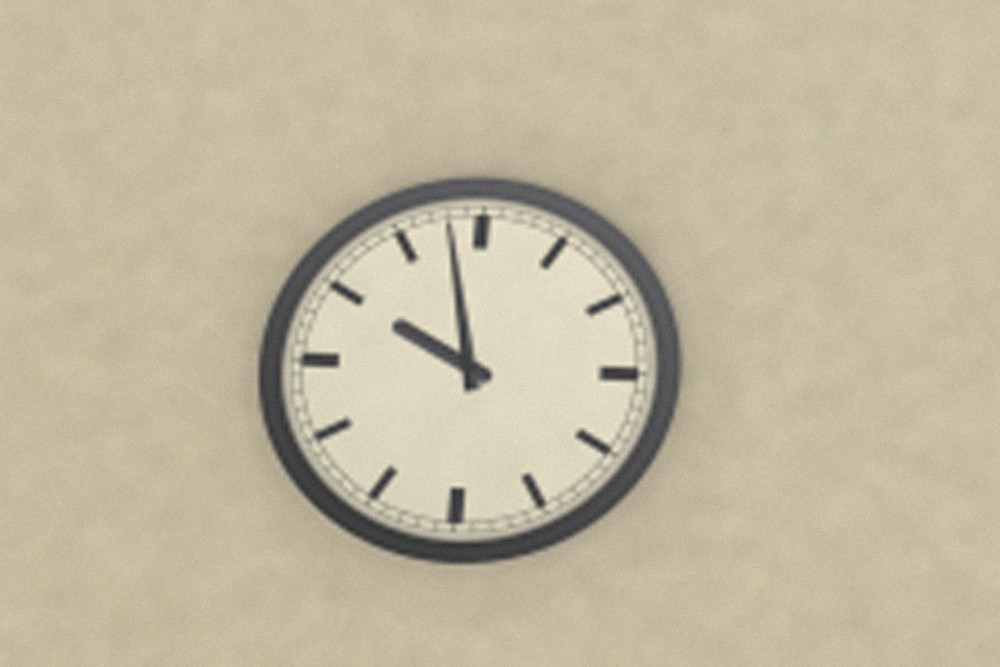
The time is 9:58
